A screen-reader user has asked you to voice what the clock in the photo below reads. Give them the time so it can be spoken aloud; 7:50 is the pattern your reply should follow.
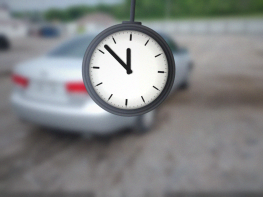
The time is 11:52
